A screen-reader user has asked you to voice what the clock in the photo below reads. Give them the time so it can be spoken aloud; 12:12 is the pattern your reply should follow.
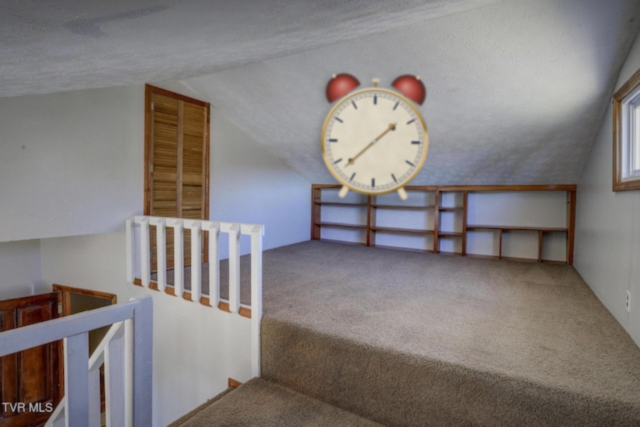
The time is 1:38
